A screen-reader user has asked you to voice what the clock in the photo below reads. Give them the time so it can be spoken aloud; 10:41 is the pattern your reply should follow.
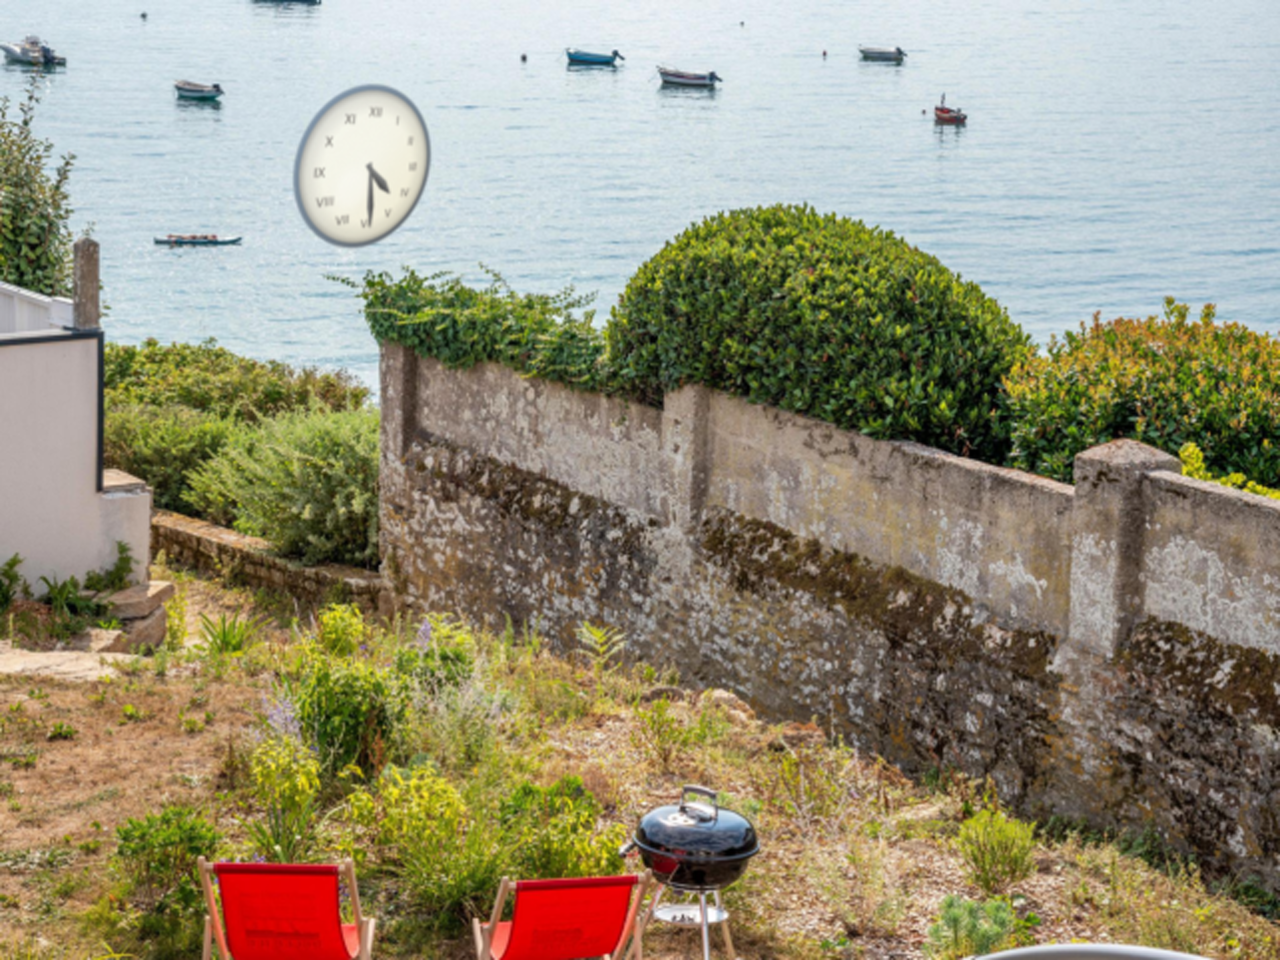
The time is 4:29
